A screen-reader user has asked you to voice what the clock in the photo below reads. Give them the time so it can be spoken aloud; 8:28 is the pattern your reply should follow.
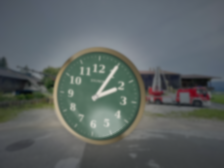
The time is 2:05
